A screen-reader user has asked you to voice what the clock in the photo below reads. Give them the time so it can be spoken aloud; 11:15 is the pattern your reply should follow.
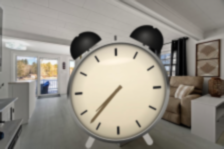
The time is 7:37
